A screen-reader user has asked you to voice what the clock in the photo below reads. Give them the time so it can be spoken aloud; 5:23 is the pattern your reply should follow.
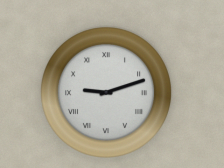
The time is 9:12
